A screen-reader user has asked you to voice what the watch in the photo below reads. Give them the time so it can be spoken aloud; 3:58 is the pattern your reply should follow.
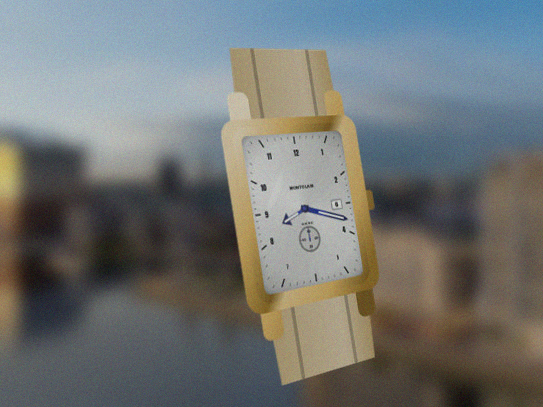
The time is 8:18
